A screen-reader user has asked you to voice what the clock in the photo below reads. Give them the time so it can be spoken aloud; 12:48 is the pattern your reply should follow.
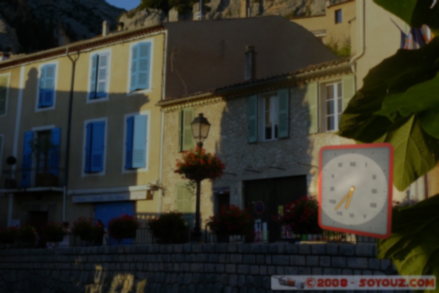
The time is 6:37
